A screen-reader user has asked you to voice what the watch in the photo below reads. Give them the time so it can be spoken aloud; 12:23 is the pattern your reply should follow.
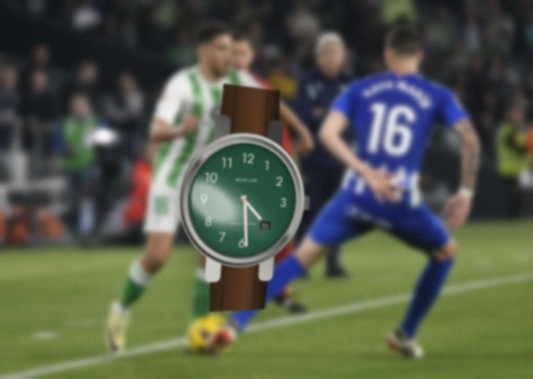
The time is 4:29
